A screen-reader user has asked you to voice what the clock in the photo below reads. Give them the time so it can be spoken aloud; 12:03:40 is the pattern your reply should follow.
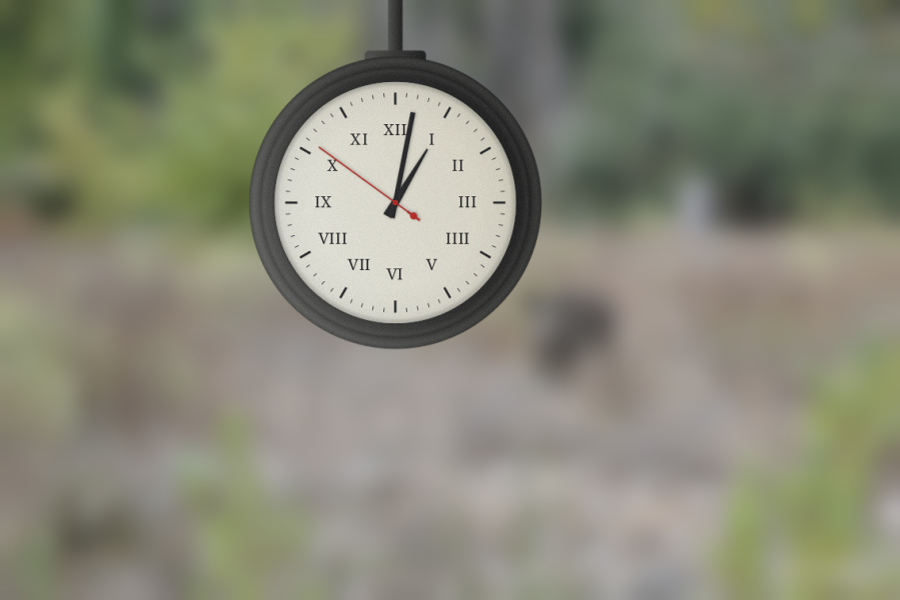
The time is 1:01:51
